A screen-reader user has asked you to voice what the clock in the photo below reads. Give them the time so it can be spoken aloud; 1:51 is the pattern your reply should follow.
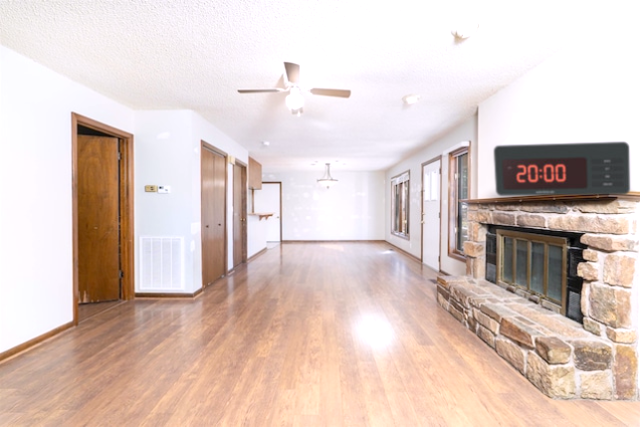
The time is 20:00
